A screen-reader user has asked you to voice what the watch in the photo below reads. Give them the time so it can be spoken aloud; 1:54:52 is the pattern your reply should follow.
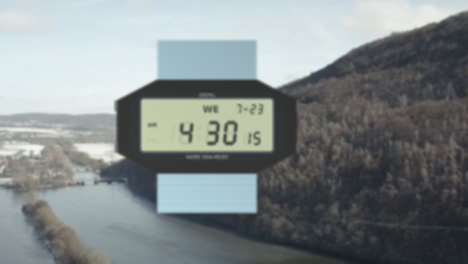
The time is 4:30:15
